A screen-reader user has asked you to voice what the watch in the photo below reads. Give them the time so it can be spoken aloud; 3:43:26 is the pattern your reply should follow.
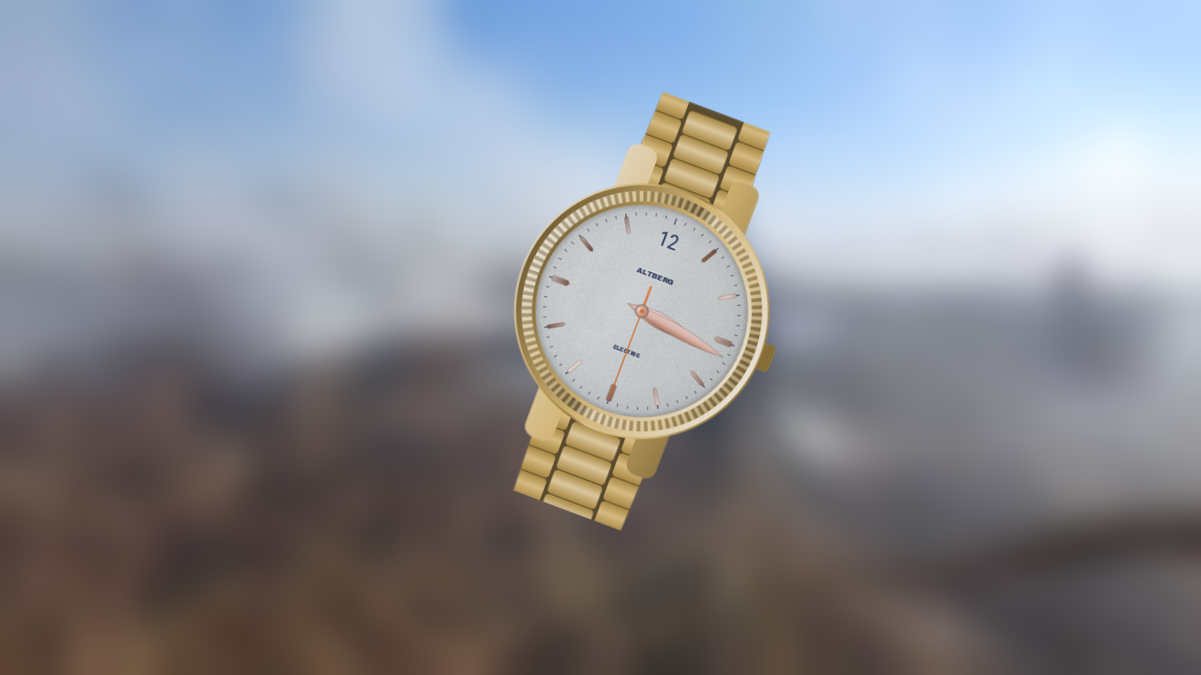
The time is 3:16:30
